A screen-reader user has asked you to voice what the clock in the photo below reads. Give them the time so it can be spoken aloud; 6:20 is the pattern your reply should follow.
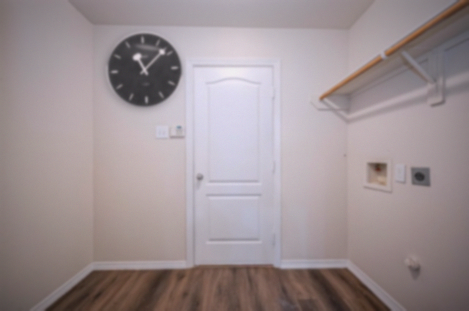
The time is 11:08
